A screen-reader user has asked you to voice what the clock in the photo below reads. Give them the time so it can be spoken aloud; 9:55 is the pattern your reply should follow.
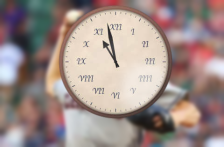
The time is 10:58
